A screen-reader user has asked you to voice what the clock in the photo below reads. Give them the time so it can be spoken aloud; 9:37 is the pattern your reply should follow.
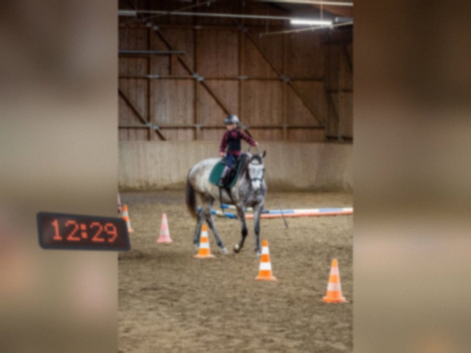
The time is 12:29
